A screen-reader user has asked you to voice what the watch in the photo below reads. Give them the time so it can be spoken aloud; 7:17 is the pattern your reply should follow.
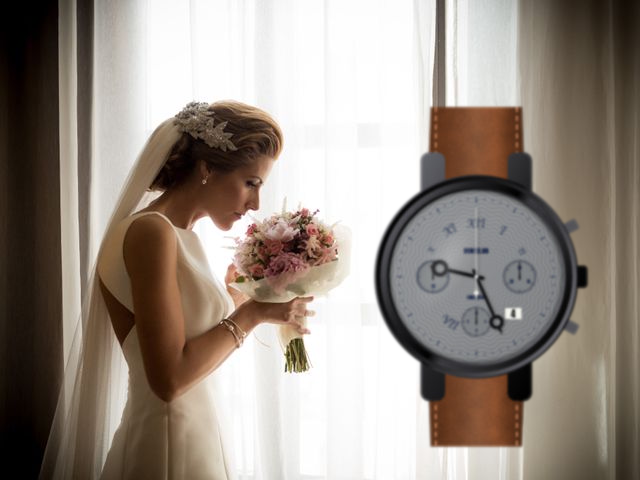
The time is 9:26
